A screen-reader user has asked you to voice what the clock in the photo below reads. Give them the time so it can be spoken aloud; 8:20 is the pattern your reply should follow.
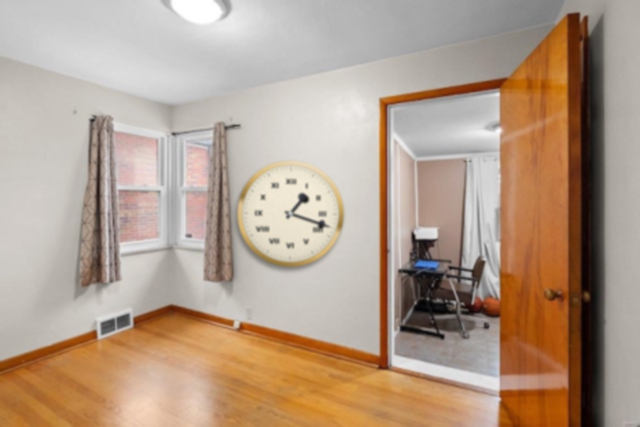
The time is 1:18
